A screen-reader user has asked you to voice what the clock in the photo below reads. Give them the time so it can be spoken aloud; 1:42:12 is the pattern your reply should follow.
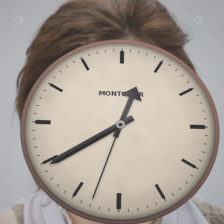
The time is 12:39:33
